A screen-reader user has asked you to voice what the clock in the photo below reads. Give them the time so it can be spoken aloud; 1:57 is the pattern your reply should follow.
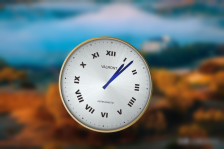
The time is 1:07
